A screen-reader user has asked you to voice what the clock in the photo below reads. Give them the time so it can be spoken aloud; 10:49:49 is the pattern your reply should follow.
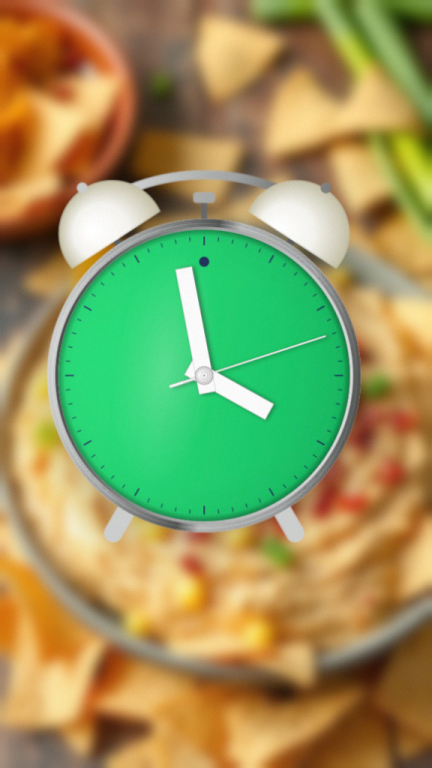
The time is 3:58:12
